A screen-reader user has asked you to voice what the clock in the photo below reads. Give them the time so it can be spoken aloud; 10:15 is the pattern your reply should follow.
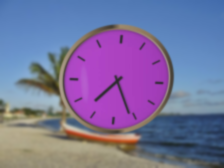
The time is 7:26
